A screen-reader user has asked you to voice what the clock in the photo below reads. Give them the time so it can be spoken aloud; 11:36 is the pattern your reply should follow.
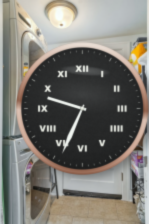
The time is 9:34
